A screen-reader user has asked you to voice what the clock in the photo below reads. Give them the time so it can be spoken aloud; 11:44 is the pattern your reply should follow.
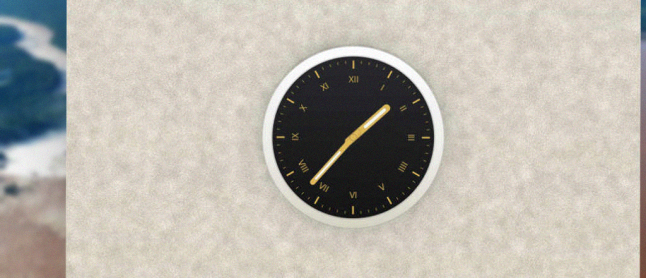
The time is 1:37
